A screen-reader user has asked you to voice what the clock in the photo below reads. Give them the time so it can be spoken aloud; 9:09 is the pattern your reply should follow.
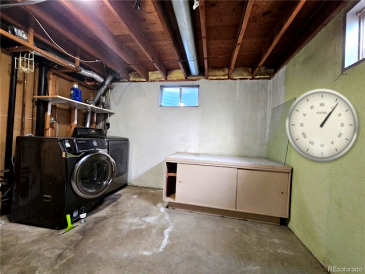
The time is 1:06
